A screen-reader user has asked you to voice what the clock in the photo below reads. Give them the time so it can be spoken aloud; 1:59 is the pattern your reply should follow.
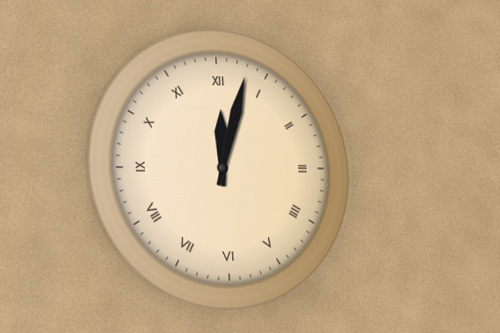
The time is 12:03
